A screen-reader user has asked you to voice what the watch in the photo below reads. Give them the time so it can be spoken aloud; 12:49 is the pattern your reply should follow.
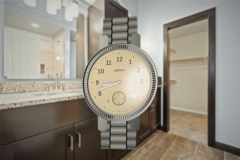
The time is 8:42
